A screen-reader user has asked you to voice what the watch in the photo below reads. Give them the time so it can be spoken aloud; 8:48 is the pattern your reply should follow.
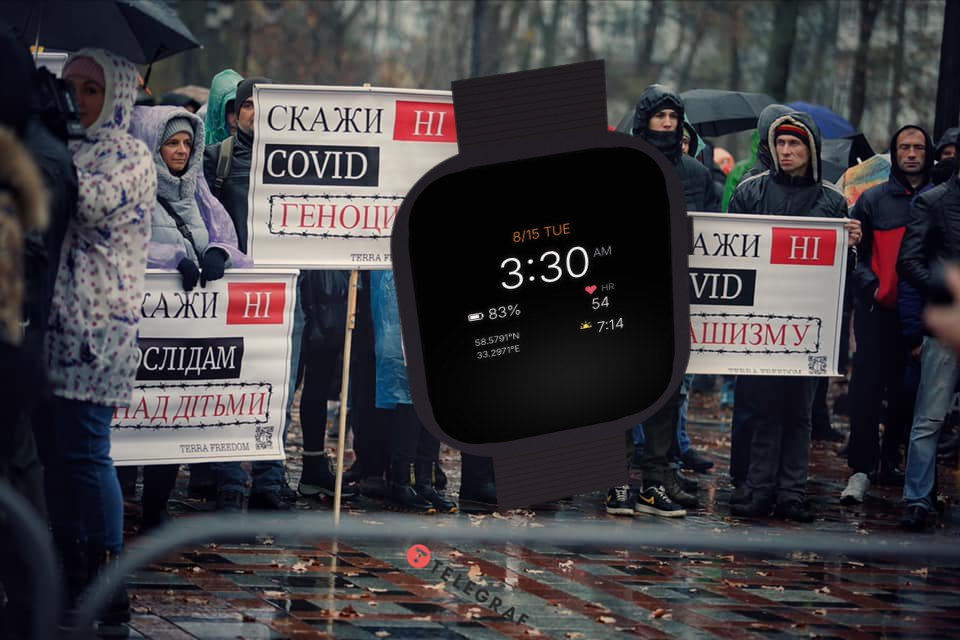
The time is 3:30
